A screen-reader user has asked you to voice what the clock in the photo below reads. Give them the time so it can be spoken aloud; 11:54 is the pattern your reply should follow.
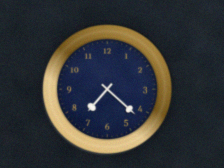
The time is 7:22
